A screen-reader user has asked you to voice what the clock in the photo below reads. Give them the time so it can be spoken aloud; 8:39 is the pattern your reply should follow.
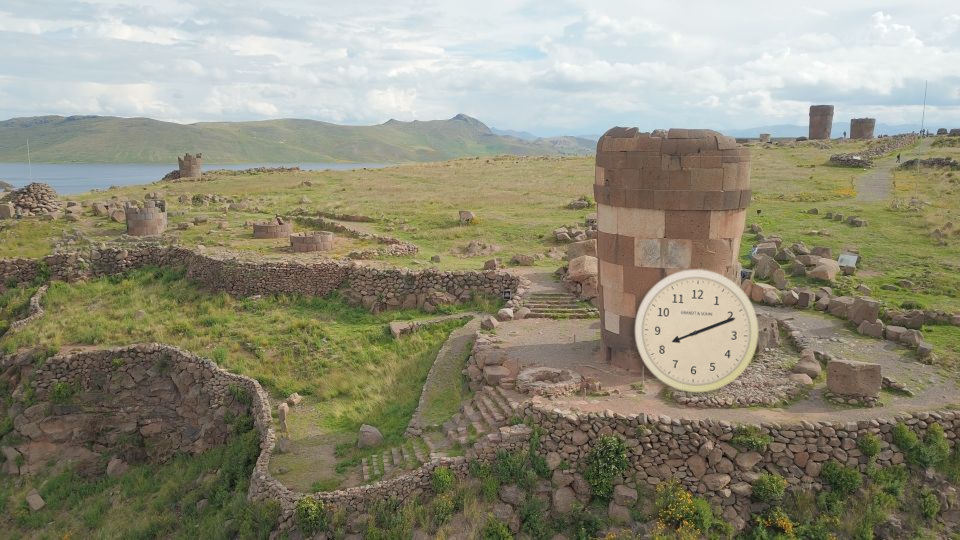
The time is 8:11
